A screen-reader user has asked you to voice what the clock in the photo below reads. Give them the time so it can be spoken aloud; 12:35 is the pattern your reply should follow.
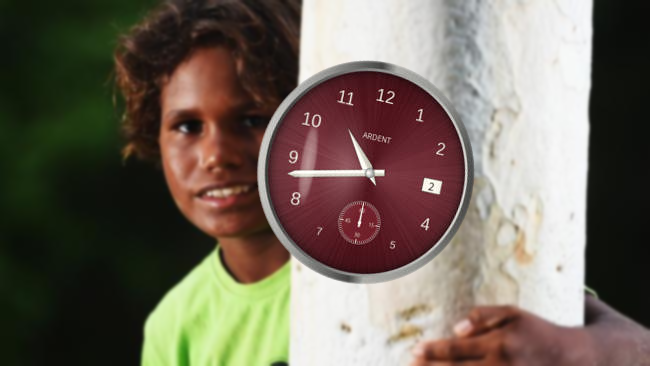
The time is 10:43
